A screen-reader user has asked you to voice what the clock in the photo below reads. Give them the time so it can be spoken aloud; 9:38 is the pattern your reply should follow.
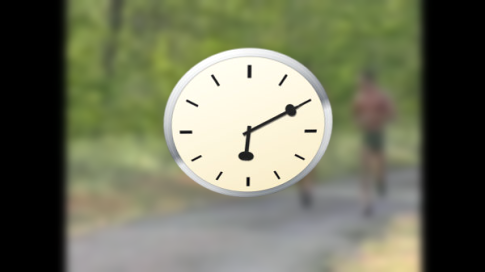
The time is 6:10
